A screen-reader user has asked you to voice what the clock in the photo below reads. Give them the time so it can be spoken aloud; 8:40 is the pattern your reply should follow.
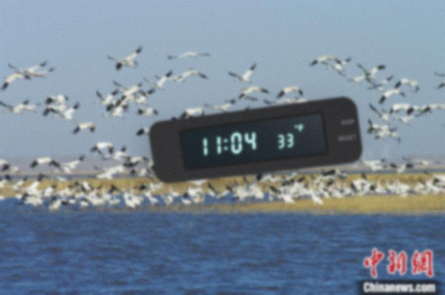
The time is 11:04
